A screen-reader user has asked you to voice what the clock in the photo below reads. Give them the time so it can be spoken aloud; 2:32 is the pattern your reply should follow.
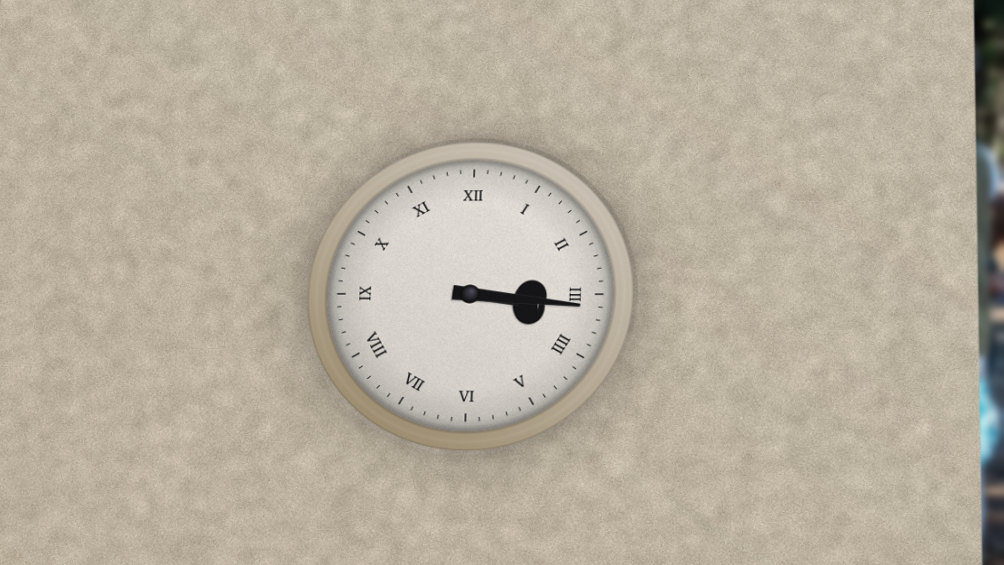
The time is 3:16
